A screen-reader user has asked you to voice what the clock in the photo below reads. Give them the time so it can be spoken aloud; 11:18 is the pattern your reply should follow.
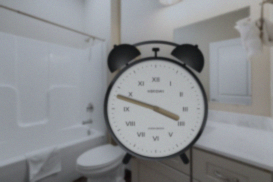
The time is 3:48
